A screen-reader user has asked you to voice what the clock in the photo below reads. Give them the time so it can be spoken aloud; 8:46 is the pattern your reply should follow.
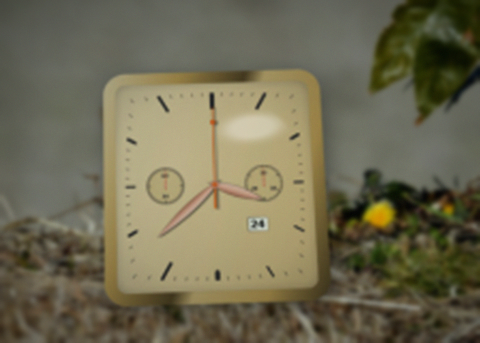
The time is 3:38
